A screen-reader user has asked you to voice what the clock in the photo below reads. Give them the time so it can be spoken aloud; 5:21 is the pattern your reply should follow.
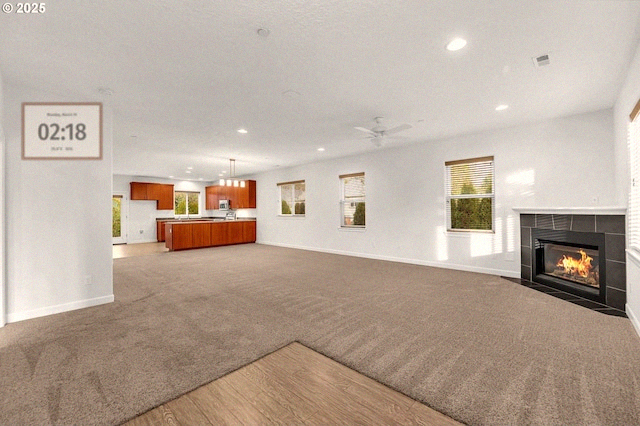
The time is 2:18
